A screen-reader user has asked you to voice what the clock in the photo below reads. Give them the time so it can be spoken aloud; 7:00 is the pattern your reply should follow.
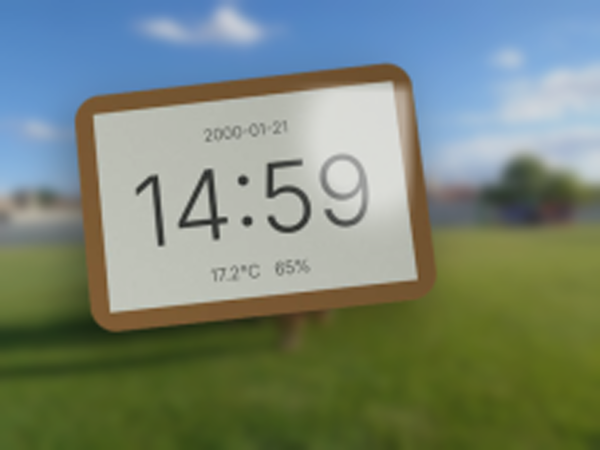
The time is 14:59
